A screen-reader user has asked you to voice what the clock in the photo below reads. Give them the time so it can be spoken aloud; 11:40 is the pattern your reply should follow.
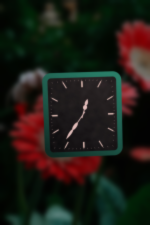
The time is 12:36
